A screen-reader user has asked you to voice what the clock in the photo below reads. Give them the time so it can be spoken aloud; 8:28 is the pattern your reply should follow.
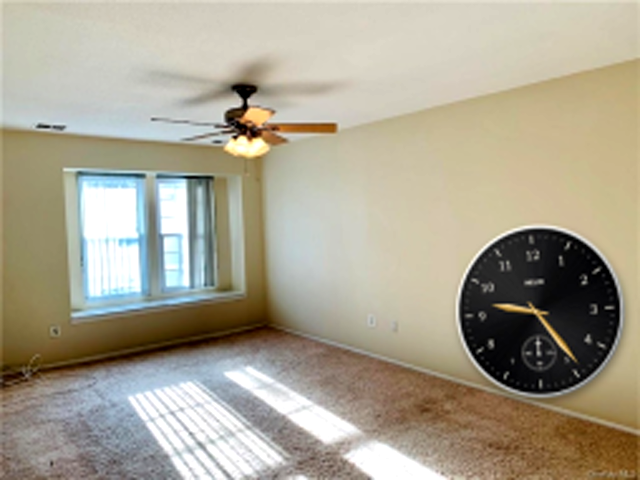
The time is 9:24
